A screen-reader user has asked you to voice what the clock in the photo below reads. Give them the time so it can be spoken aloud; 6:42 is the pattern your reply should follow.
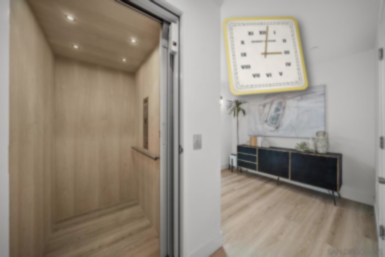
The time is 3:02
